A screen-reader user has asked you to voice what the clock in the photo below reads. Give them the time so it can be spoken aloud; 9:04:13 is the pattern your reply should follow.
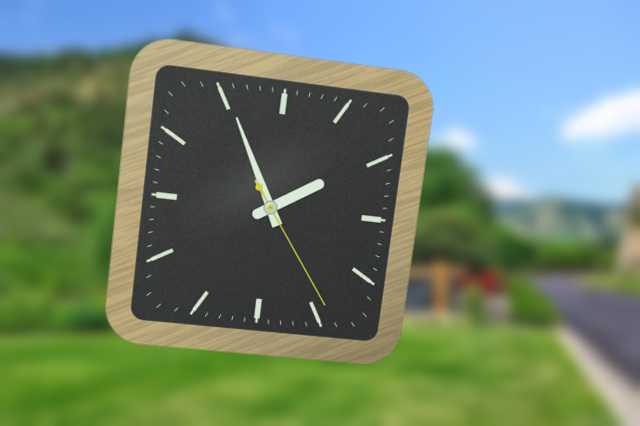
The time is 1:55:24
